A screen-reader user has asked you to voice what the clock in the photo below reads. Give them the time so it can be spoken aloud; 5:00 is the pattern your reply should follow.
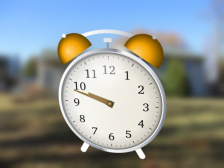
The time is 9:48
